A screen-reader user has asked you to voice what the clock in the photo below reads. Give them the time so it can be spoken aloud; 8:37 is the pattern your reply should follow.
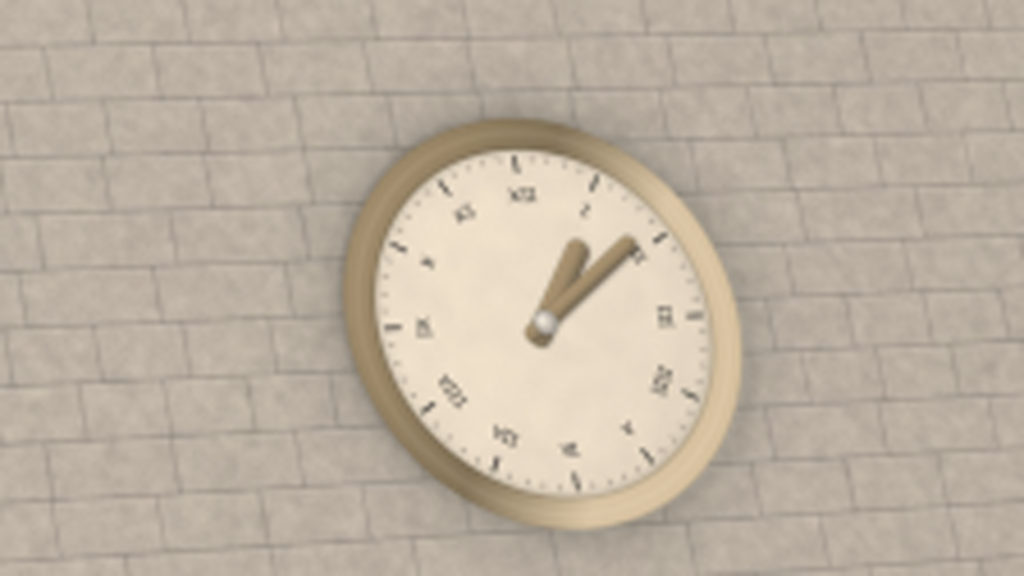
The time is 1:09
